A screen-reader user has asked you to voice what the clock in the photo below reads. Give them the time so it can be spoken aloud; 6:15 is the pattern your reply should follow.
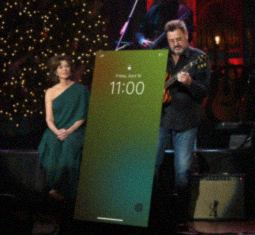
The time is 11:00
